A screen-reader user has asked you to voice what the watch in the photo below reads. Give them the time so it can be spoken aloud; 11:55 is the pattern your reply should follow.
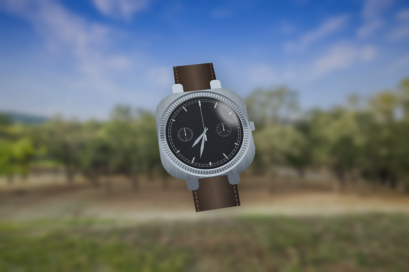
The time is 7:33
